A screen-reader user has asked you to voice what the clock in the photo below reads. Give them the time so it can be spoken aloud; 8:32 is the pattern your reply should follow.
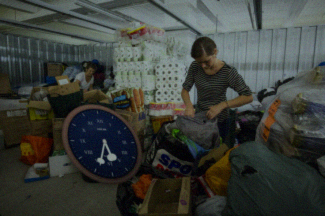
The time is 5:34
